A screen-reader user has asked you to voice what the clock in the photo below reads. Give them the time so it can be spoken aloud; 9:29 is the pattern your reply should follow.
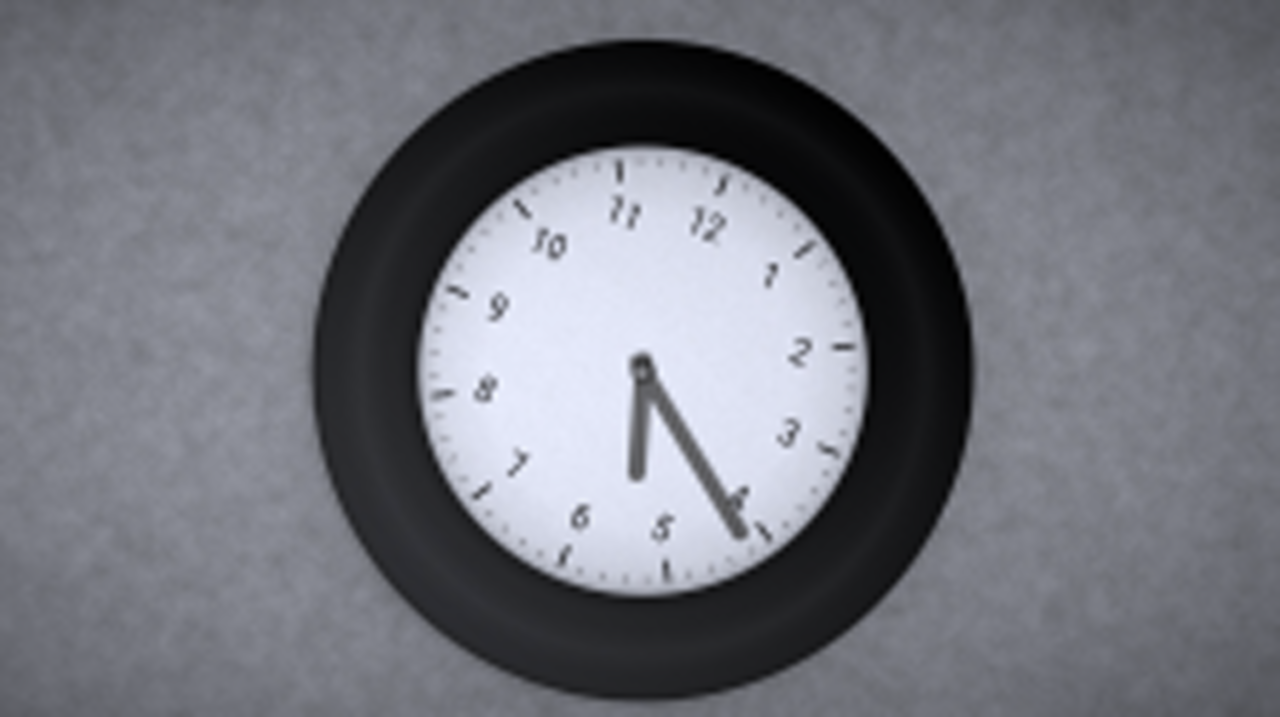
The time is 5:21
